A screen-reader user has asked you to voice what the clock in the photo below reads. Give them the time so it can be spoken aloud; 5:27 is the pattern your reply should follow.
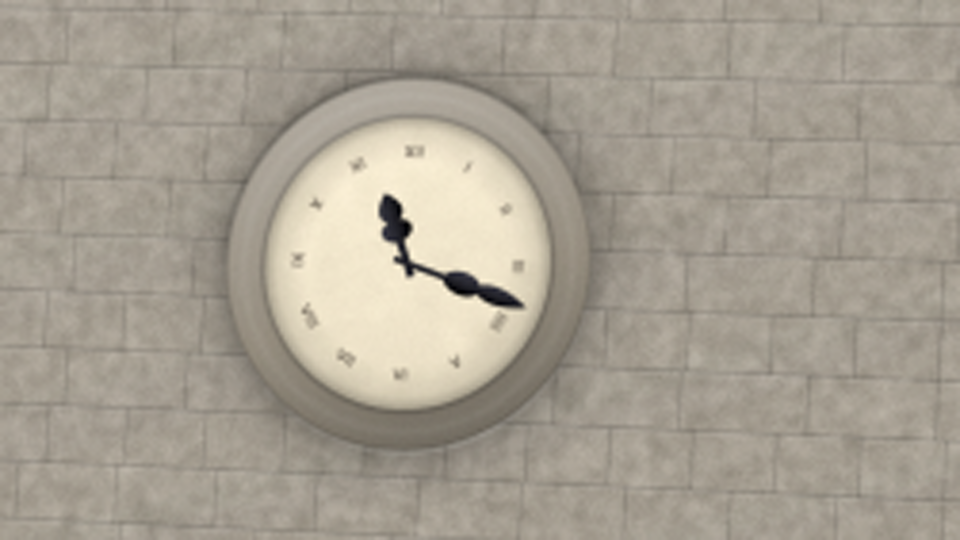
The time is 11:18
